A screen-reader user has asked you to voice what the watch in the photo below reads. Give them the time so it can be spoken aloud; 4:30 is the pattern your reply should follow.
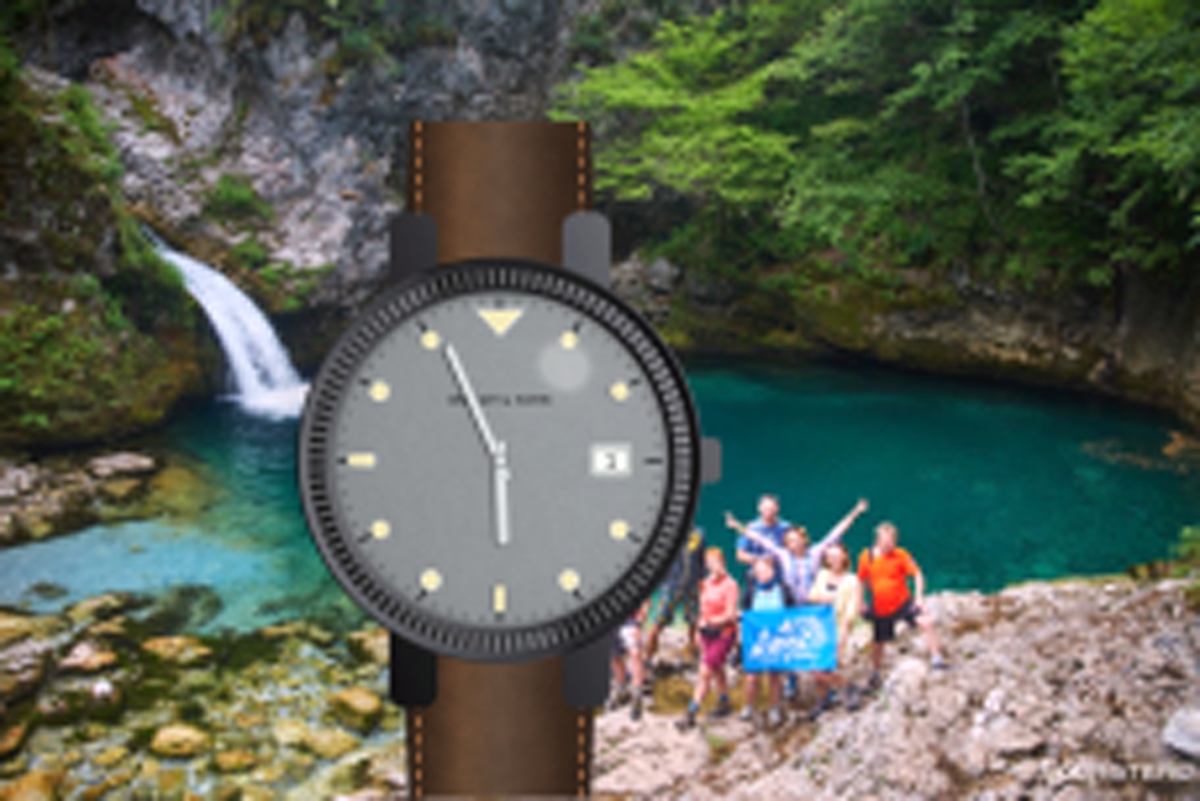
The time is 5:56
